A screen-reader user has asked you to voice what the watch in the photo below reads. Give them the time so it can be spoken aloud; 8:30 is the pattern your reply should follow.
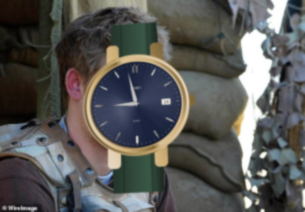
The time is 8:58
